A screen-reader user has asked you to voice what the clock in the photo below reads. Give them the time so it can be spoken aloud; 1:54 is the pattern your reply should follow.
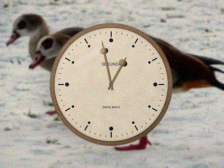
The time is 12:58
